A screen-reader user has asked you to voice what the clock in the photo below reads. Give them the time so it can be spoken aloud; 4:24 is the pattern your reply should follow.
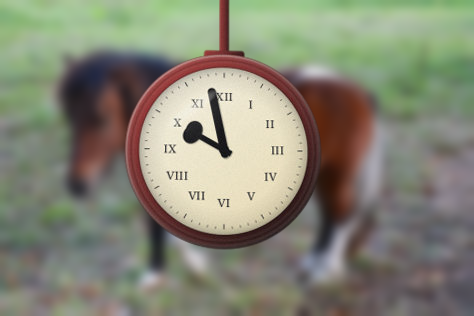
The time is 9:58
